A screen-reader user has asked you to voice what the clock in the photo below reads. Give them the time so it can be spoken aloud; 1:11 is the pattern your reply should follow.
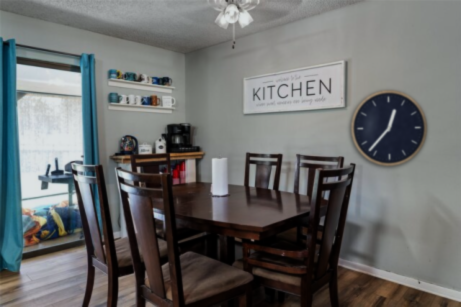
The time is 12:37
